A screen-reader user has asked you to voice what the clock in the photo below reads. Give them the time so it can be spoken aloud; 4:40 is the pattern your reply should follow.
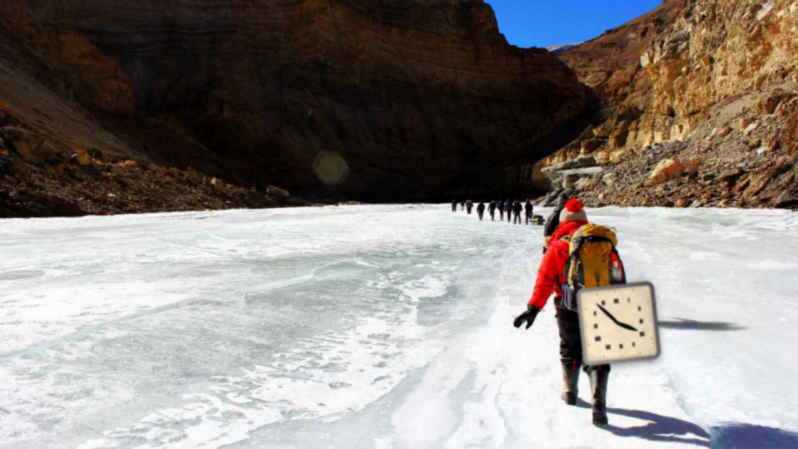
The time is 3:53
